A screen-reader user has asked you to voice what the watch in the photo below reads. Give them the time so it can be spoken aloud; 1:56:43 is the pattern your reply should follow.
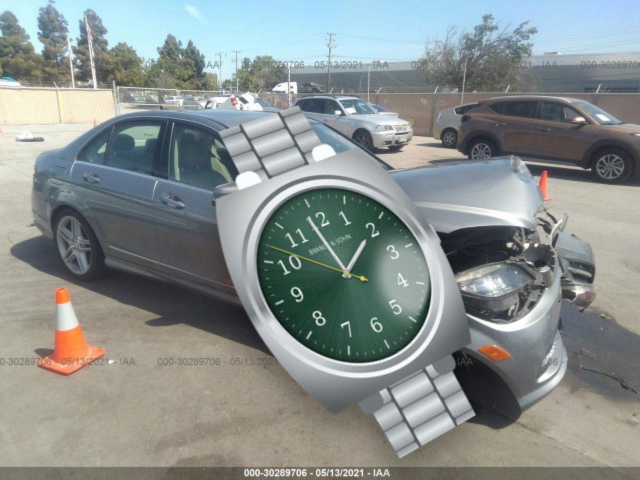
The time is 1:58:52
